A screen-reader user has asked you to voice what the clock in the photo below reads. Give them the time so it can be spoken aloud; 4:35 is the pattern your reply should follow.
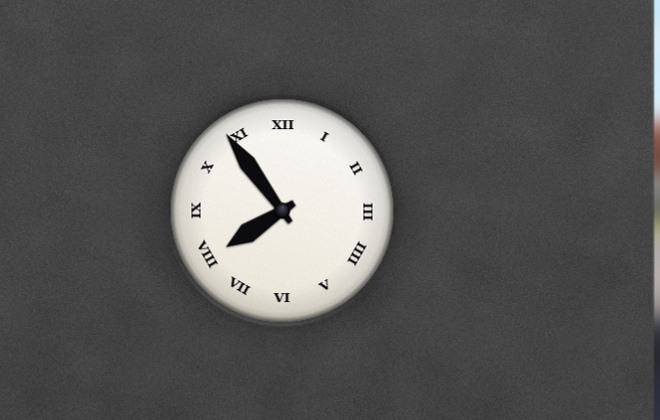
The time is 7:54
